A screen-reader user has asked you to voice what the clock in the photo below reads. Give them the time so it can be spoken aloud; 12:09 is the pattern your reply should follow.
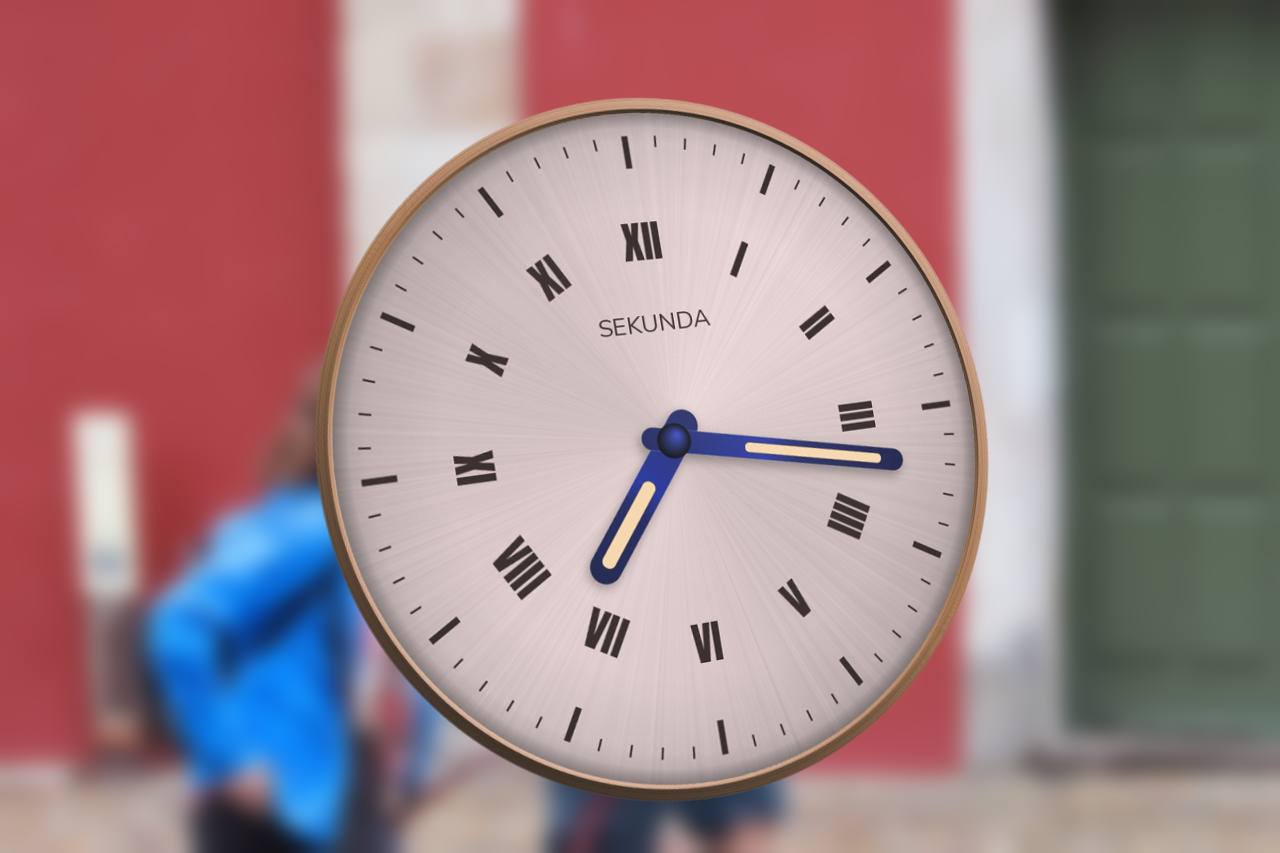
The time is 7:17
